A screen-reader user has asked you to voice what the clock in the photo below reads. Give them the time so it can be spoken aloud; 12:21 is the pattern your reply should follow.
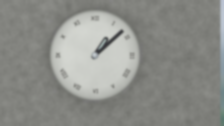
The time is 1:08
